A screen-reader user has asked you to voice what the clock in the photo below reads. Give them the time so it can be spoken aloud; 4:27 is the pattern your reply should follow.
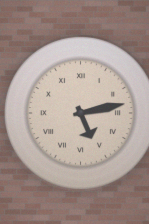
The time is 5:13
